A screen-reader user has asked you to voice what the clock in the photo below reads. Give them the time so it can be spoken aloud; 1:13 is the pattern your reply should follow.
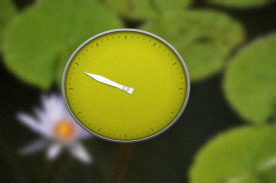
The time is 9:49
